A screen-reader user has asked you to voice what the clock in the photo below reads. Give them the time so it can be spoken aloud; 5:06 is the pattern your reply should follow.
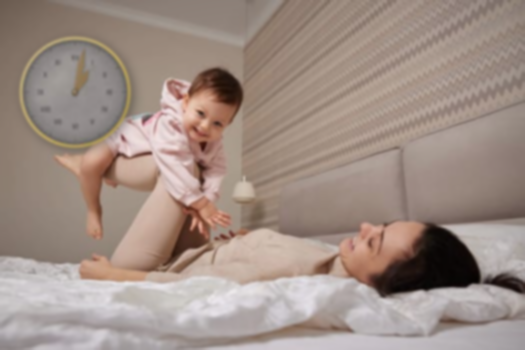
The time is 1:02
